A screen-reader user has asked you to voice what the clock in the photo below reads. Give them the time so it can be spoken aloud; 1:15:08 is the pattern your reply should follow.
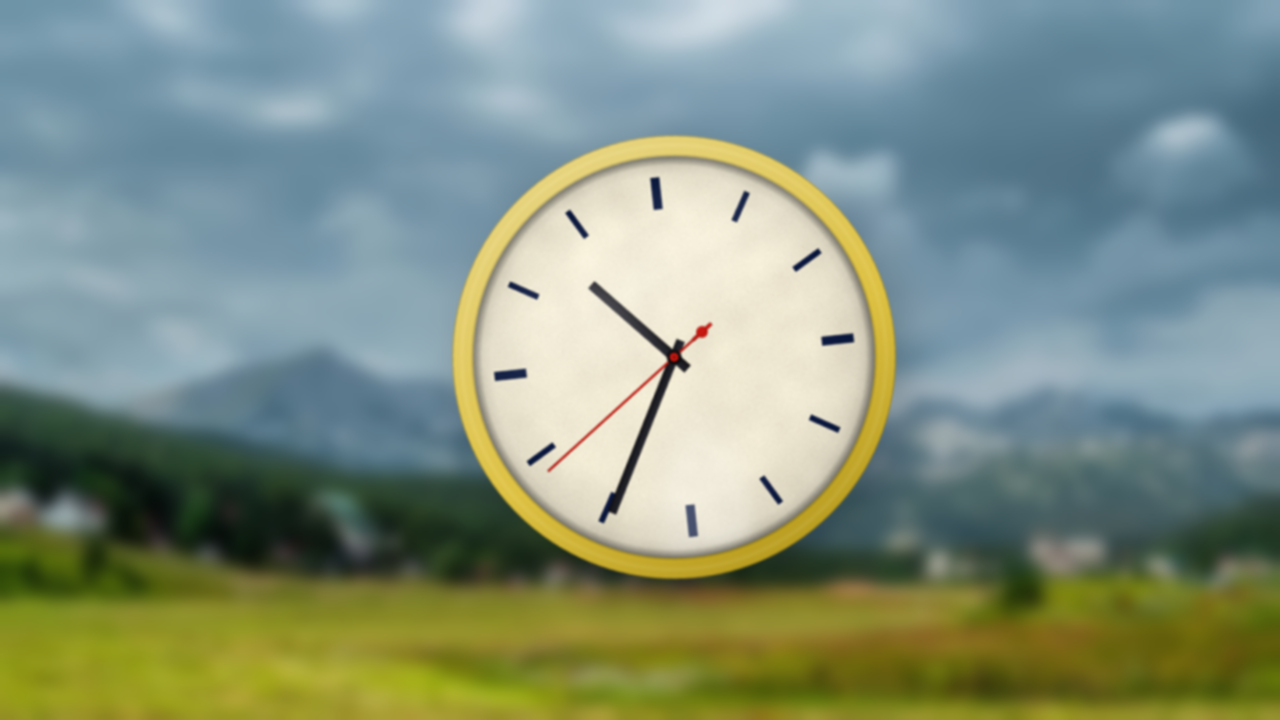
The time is 10:34:39
